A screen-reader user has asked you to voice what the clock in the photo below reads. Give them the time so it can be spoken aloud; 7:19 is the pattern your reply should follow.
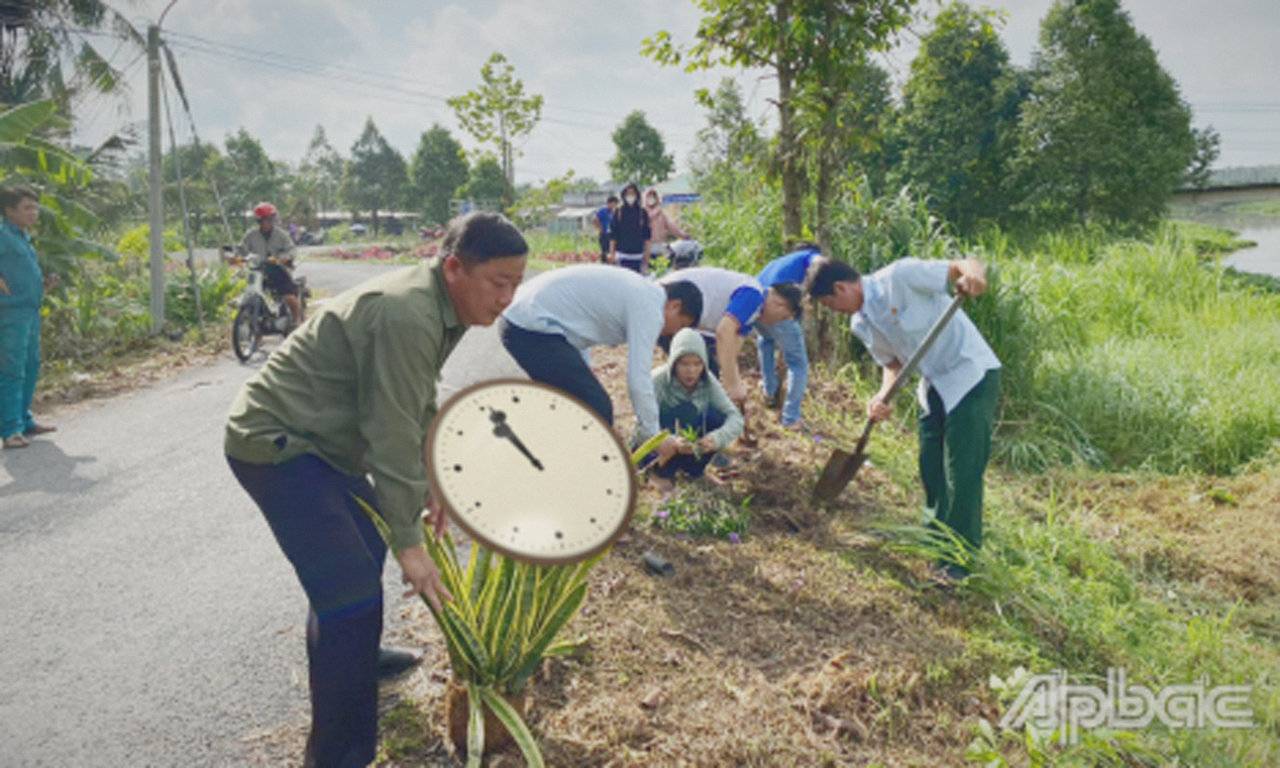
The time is 10:56
